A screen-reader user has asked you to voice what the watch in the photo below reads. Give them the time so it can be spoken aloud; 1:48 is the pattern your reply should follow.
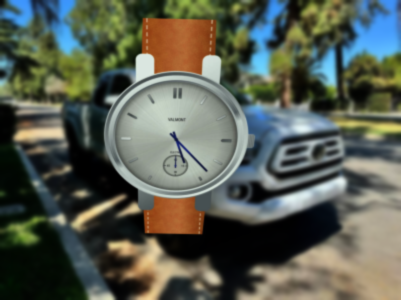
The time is 5:23
